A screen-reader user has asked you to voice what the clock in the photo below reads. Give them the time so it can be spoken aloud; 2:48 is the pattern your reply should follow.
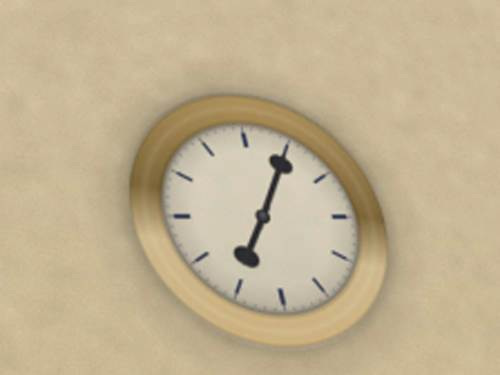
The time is 7:05
